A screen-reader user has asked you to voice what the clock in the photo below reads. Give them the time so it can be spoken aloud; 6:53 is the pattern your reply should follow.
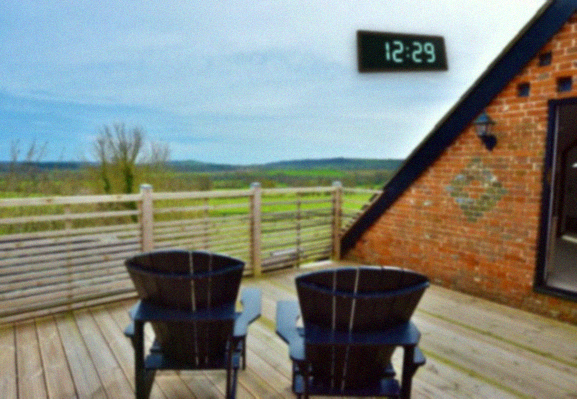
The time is 12:29
